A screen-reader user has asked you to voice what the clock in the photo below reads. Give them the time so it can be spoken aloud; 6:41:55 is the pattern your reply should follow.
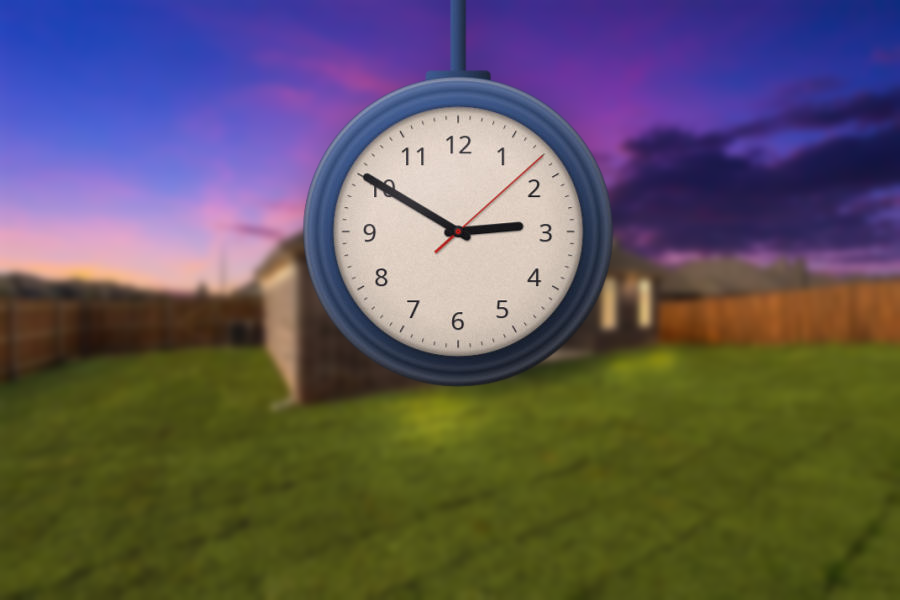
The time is 2:50:08
